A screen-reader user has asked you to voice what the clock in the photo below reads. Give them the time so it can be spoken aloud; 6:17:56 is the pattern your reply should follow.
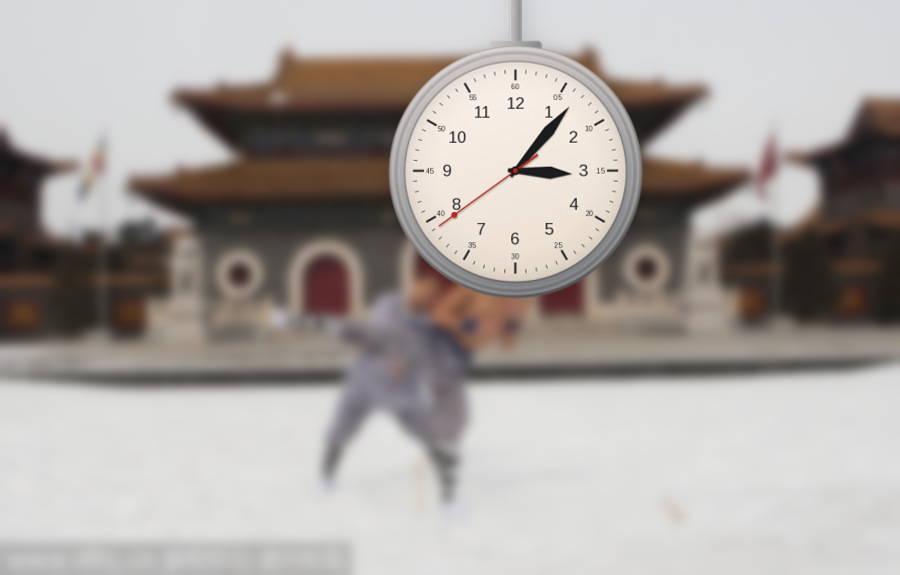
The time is 3:06:39
